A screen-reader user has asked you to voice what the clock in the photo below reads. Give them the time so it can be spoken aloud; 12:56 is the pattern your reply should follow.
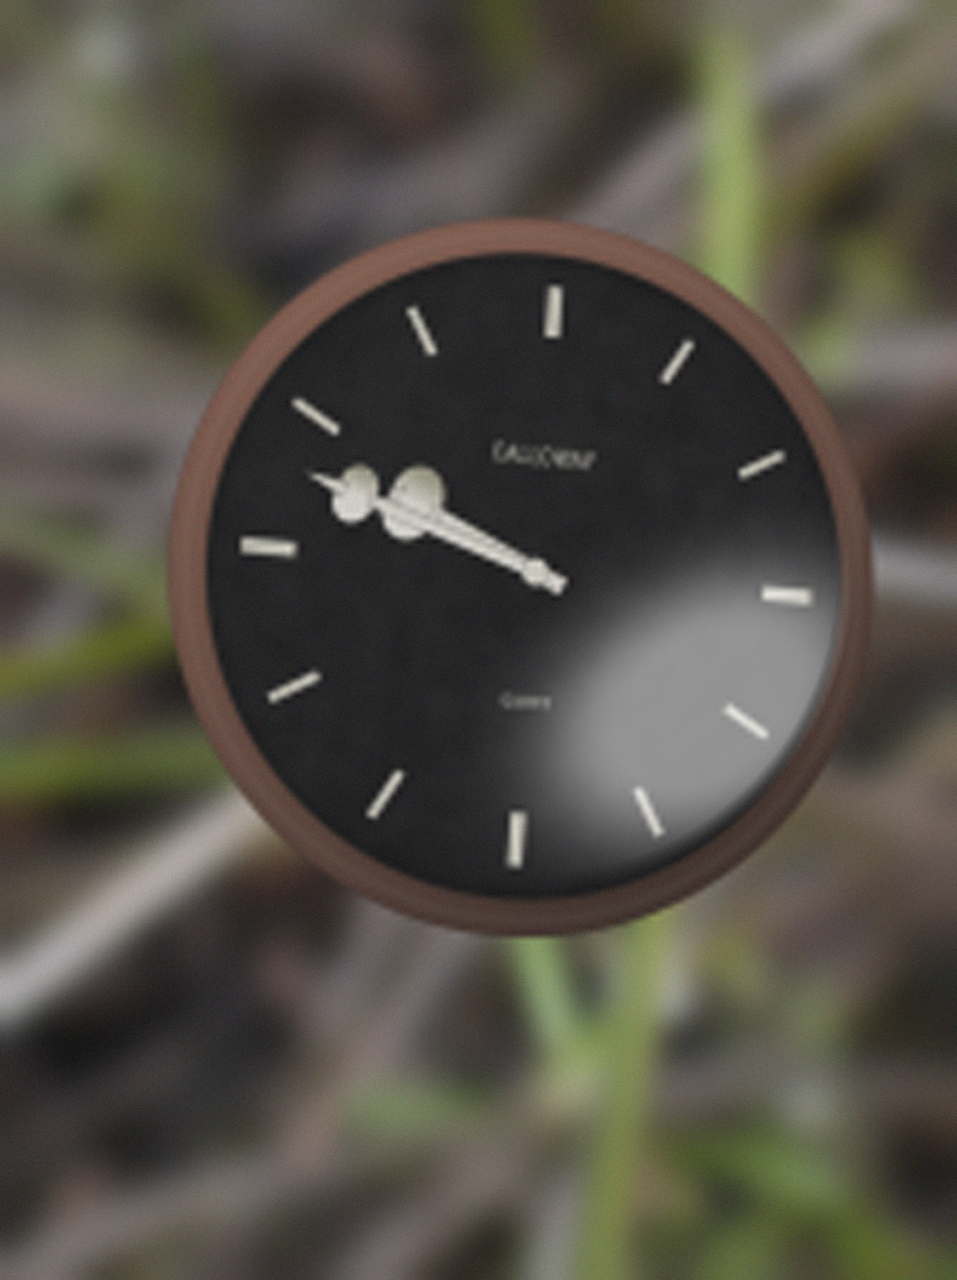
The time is 9:48
